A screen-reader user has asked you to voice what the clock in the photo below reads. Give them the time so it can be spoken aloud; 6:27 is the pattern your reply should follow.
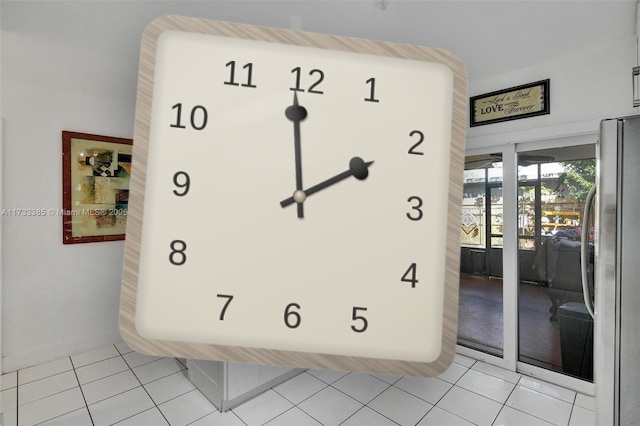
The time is 1:59
